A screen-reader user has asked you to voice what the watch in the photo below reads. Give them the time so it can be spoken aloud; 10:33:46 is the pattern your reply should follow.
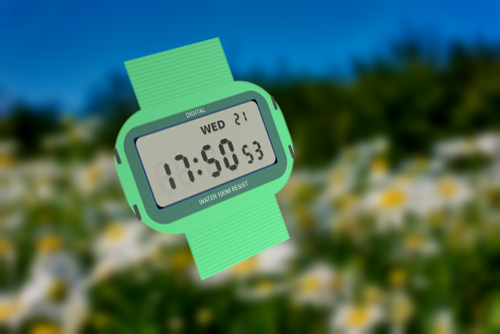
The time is 17:50:53
